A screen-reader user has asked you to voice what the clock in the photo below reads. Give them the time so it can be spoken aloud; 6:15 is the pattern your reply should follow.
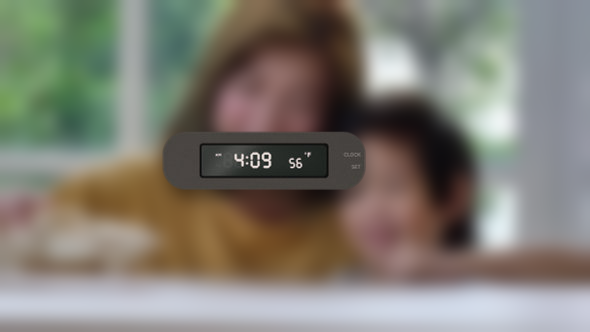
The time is 4:09
